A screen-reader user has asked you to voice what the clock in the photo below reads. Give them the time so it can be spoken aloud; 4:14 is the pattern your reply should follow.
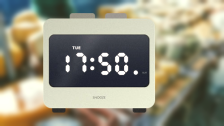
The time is 17:50
